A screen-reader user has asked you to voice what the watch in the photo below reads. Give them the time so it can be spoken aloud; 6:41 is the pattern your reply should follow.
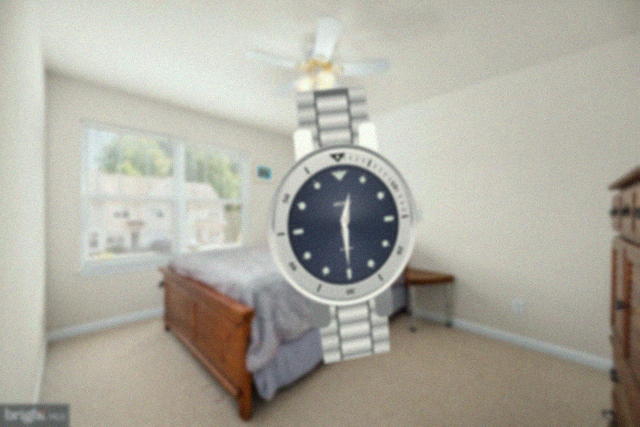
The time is 12:30
